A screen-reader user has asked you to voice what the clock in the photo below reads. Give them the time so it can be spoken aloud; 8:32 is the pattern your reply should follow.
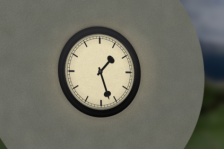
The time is 1:27
